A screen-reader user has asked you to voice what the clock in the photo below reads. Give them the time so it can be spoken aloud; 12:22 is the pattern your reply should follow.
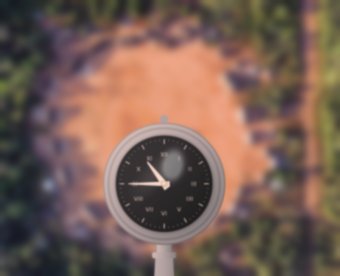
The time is 10:45
